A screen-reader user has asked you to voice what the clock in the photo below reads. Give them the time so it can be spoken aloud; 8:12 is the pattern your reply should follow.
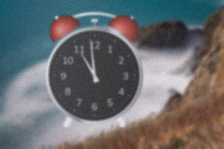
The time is 10:59
